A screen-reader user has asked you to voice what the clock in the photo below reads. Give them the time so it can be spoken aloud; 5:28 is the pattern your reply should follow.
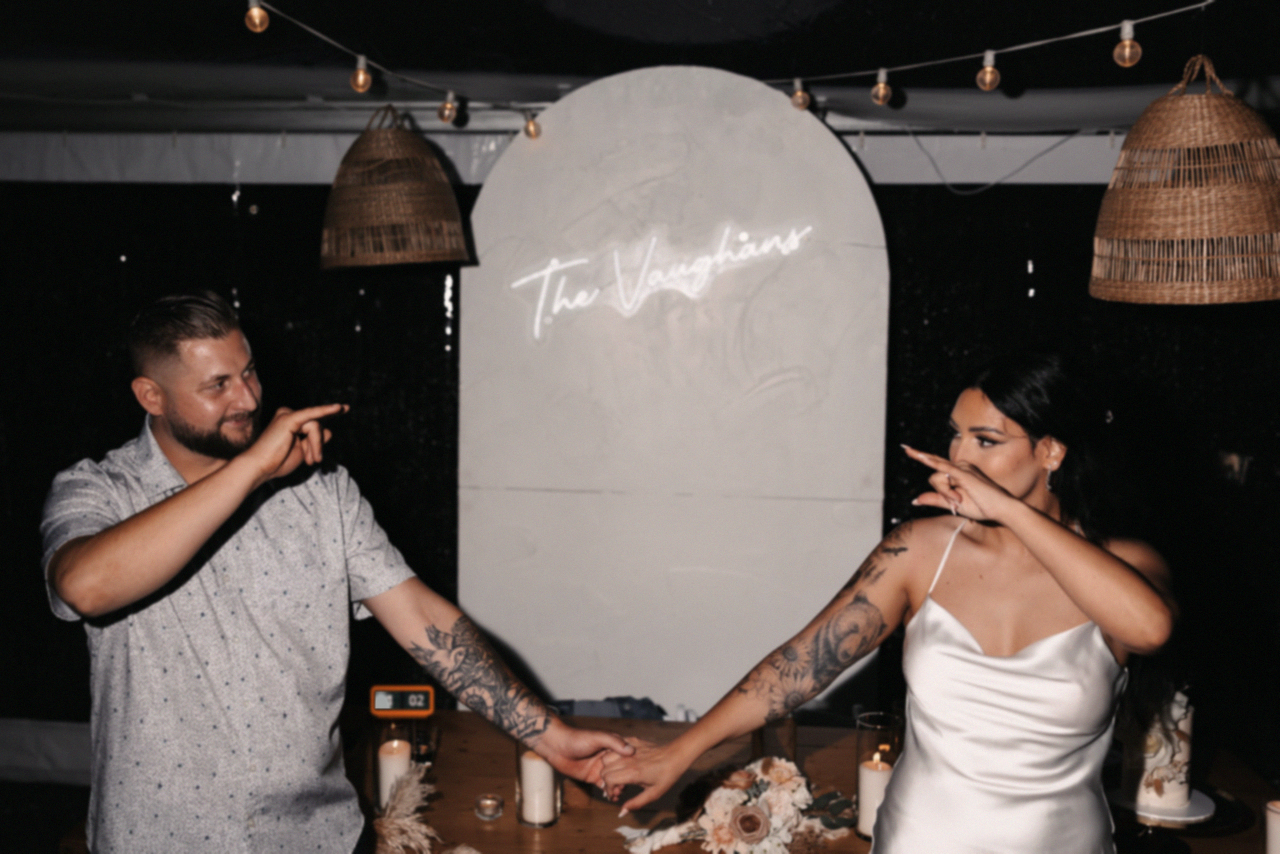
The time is 1:02
